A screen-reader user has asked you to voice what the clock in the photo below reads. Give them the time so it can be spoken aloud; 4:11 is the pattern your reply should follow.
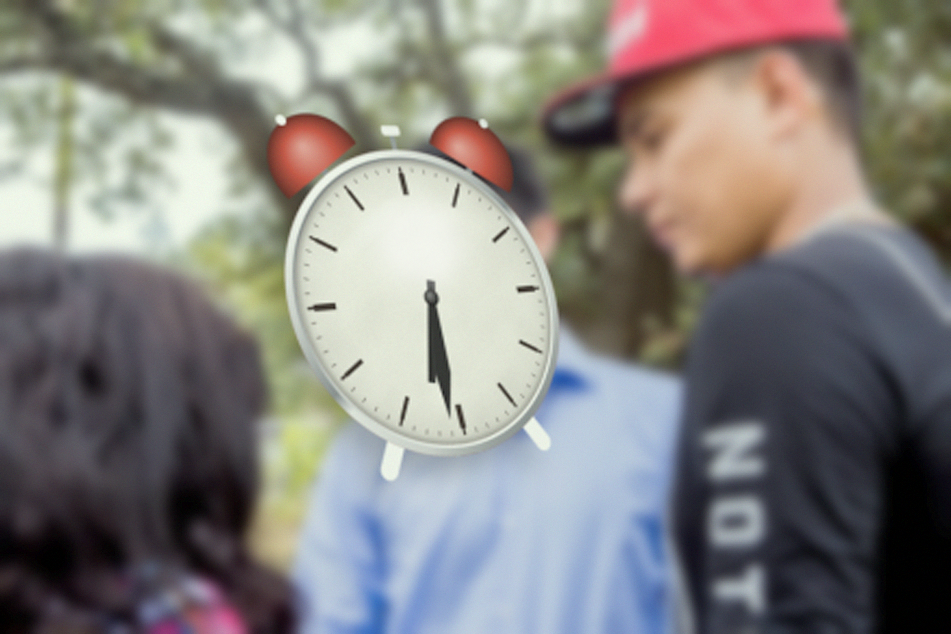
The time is 6:31
